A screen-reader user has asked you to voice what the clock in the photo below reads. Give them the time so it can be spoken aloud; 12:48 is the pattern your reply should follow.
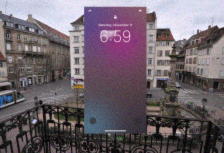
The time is 6:59
